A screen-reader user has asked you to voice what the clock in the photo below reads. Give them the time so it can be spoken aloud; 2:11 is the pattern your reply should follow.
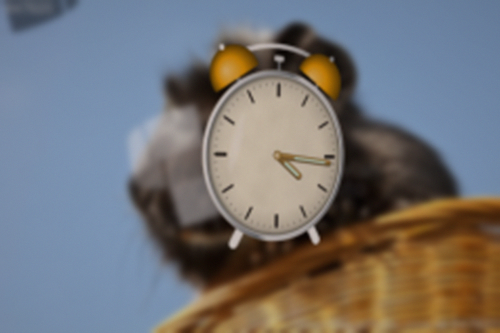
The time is 4:16
